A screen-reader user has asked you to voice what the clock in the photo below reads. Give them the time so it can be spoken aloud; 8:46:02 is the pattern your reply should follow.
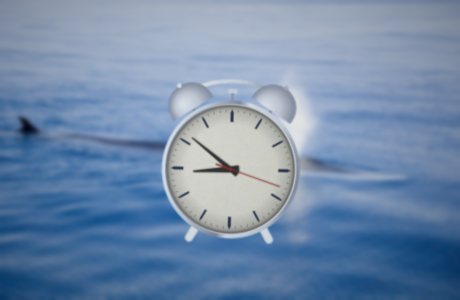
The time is 8:51:18
